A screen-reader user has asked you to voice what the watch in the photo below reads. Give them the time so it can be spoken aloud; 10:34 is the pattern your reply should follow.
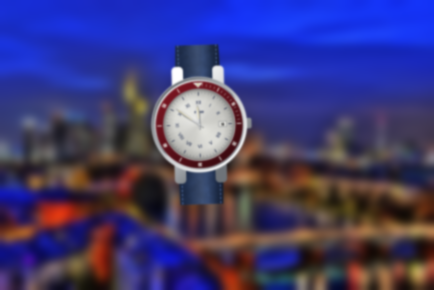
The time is 11:51
